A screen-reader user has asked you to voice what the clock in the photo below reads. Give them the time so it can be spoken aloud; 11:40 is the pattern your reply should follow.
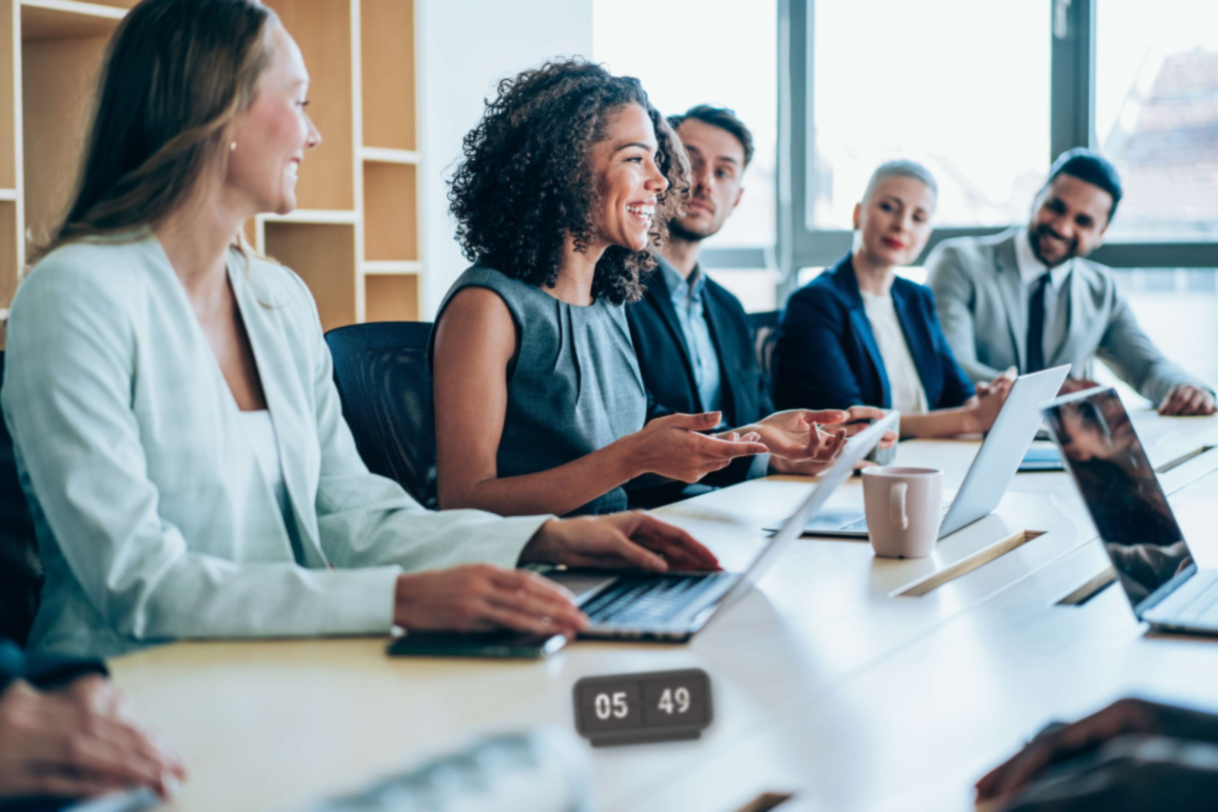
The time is 5:49
